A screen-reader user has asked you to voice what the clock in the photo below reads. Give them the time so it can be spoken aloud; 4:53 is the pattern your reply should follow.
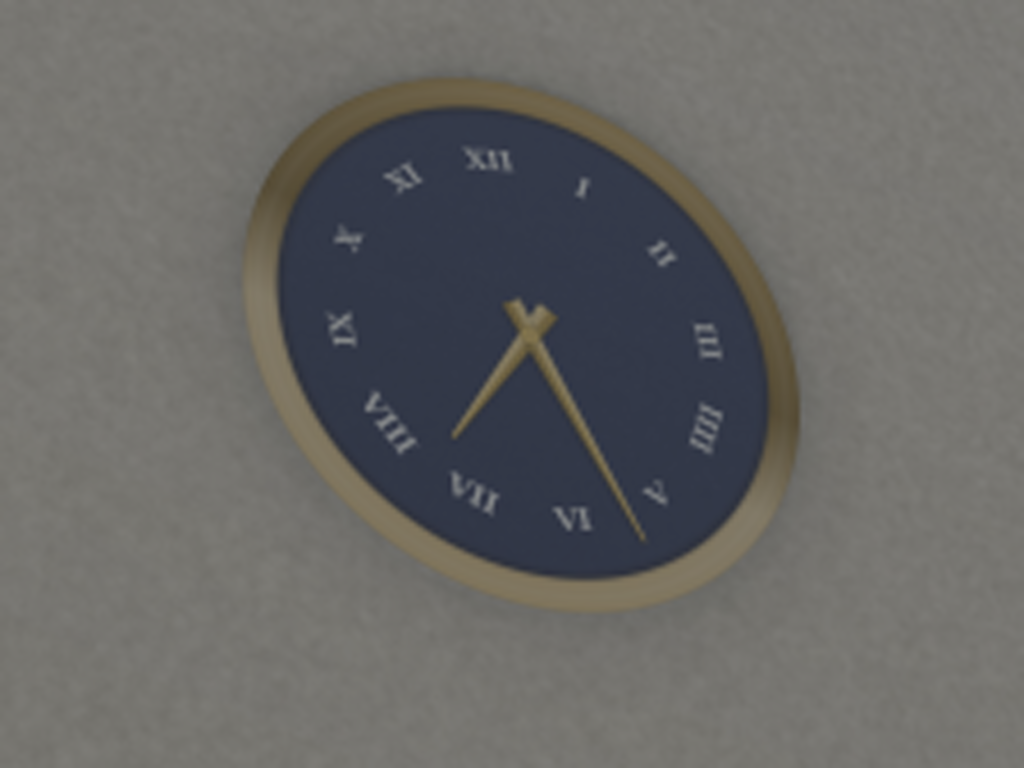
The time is 7:27
